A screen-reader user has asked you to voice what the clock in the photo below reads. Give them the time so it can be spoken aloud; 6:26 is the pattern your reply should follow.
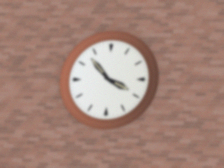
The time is 3:53
